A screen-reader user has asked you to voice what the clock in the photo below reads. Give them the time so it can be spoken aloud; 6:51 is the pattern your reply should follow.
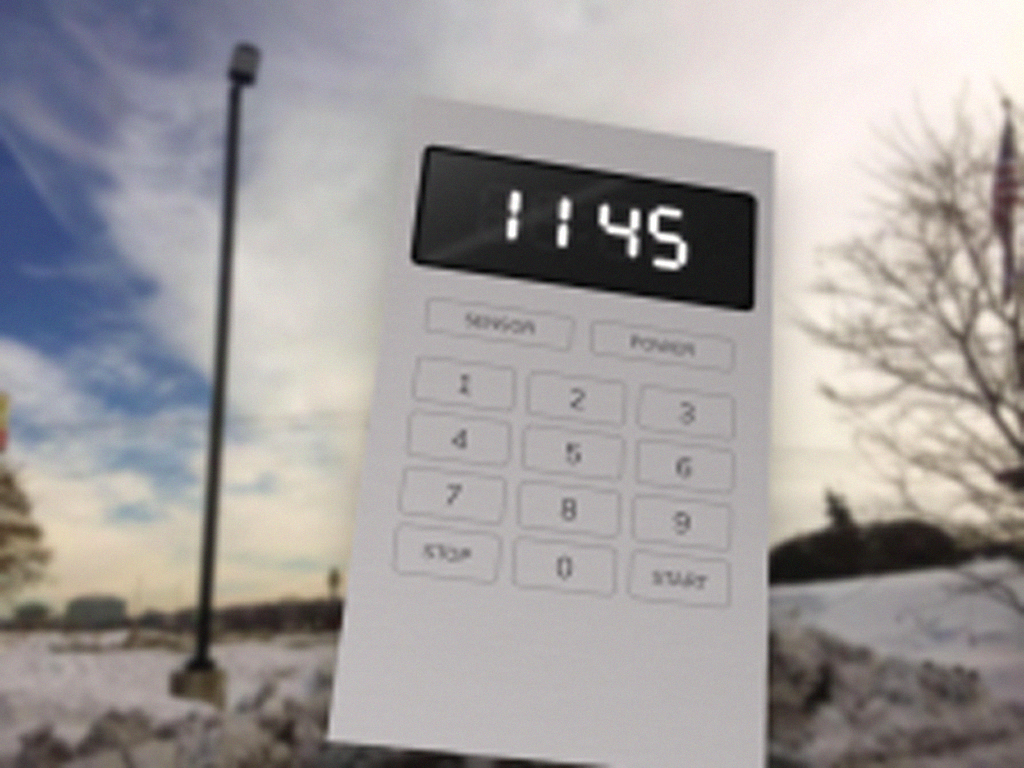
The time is 11:45
